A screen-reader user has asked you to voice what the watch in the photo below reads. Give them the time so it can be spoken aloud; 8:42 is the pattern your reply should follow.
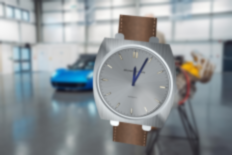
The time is 12:04
